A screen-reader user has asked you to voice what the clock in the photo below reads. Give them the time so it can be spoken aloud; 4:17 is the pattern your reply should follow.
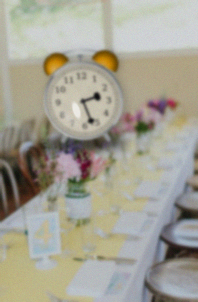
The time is 2:27
